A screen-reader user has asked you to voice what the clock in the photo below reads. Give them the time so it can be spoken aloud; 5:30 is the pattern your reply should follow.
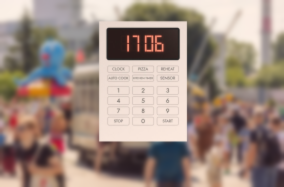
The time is 17:06
